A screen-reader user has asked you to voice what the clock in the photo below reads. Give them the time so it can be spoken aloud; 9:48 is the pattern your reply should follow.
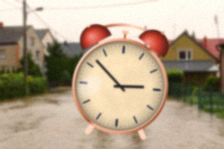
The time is 2:52
